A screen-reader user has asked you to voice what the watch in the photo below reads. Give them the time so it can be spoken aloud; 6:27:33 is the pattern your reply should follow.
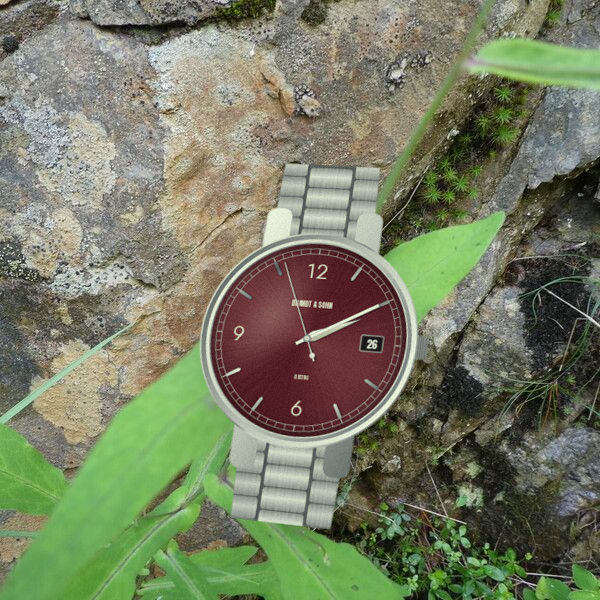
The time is 2:09:56
